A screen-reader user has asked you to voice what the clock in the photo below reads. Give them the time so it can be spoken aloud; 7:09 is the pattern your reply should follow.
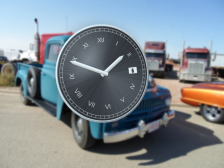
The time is 1:49
